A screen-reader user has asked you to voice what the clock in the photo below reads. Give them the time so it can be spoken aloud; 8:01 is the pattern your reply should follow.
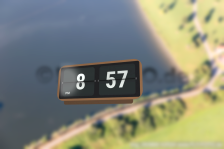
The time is 8:57
